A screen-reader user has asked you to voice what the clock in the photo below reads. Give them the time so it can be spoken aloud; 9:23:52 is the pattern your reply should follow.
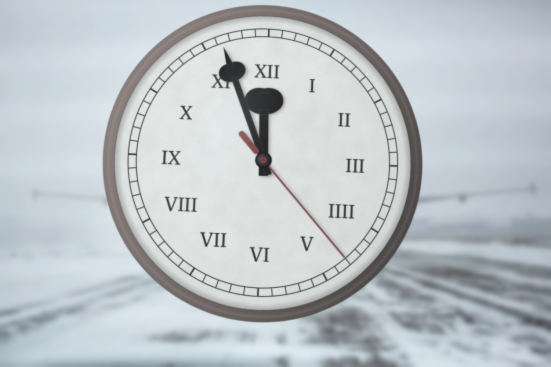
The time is 11:56:23
